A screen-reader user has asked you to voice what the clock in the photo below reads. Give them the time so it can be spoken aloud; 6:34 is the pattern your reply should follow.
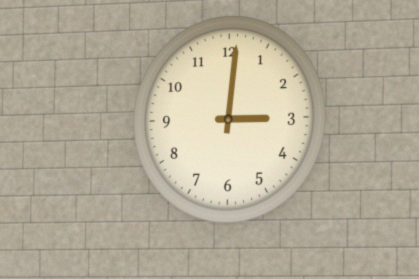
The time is 3:01
